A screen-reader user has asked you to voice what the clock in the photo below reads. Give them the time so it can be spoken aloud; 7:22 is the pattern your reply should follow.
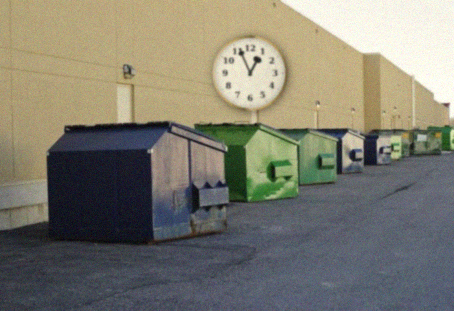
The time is 12:56
